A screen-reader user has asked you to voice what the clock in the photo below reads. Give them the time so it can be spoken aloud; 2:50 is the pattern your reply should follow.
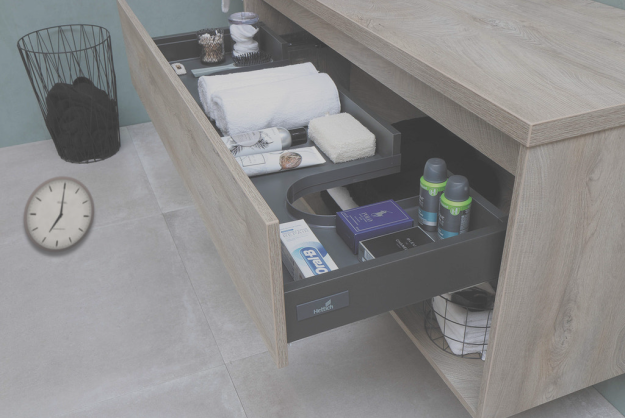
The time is 7:00
